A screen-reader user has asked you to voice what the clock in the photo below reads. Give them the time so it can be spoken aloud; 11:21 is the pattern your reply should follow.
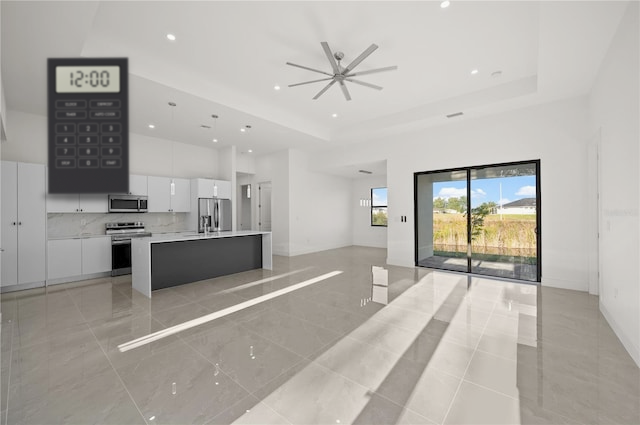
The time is 12:00
